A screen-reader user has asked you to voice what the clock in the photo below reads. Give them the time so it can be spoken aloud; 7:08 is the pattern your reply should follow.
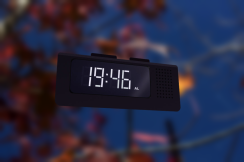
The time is 19:46
